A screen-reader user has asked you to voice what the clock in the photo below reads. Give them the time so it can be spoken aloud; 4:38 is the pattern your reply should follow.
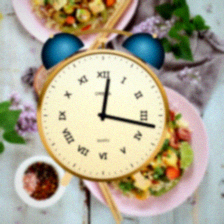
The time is 12:17
